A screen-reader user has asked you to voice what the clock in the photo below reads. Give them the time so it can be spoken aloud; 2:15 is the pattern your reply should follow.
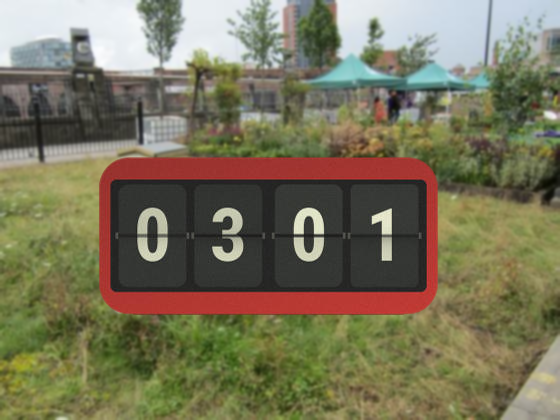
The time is 3:01
